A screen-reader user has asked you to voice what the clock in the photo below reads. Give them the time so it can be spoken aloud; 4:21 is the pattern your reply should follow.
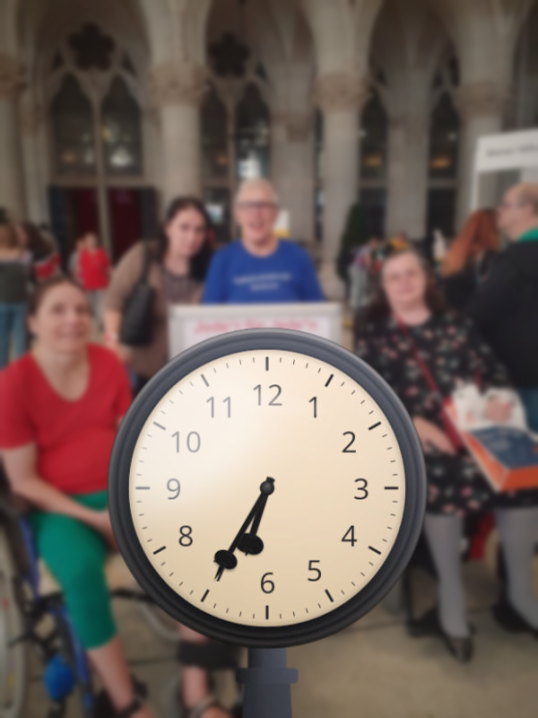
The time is 6:35
